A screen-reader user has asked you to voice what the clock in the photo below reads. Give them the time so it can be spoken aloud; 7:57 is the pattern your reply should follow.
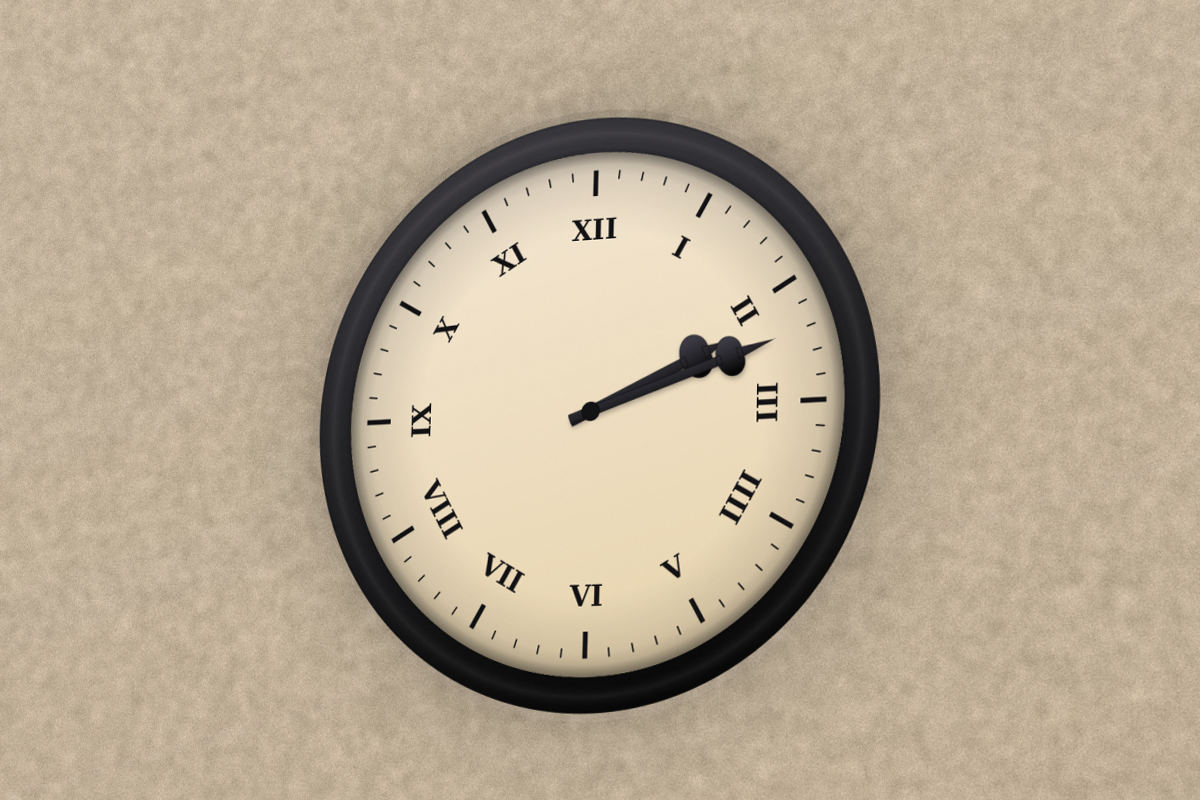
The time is 2:12
